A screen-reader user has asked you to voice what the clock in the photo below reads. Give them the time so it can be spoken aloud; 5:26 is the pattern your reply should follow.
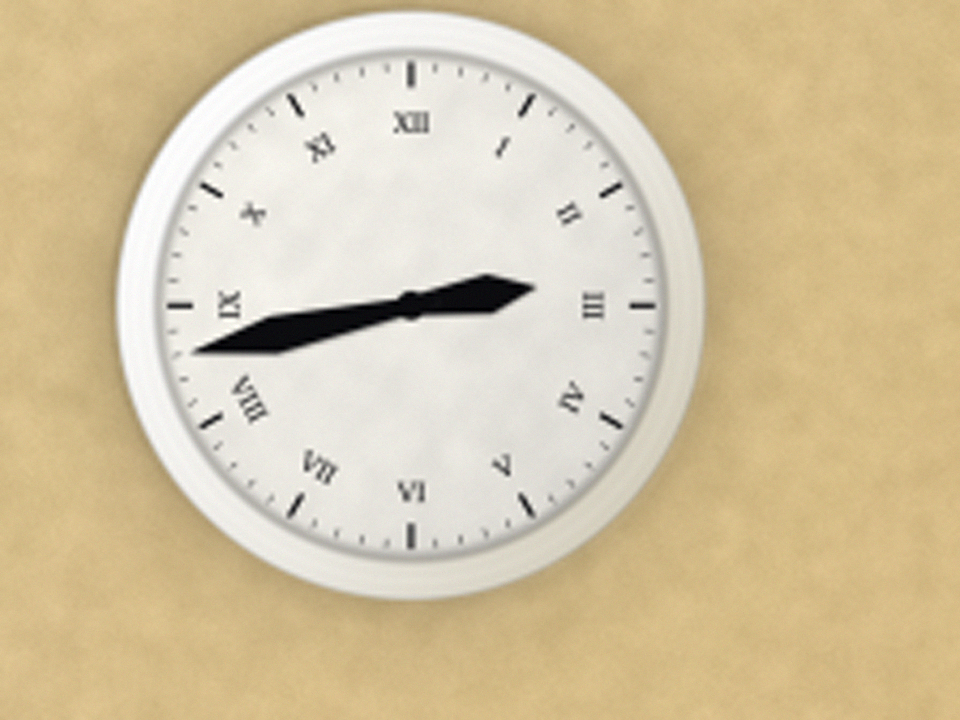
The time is 2:43
